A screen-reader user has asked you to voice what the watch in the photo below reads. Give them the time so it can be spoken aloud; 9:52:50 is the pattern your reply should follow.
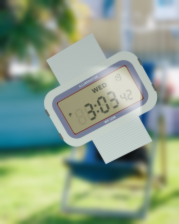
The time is 3:03:42
